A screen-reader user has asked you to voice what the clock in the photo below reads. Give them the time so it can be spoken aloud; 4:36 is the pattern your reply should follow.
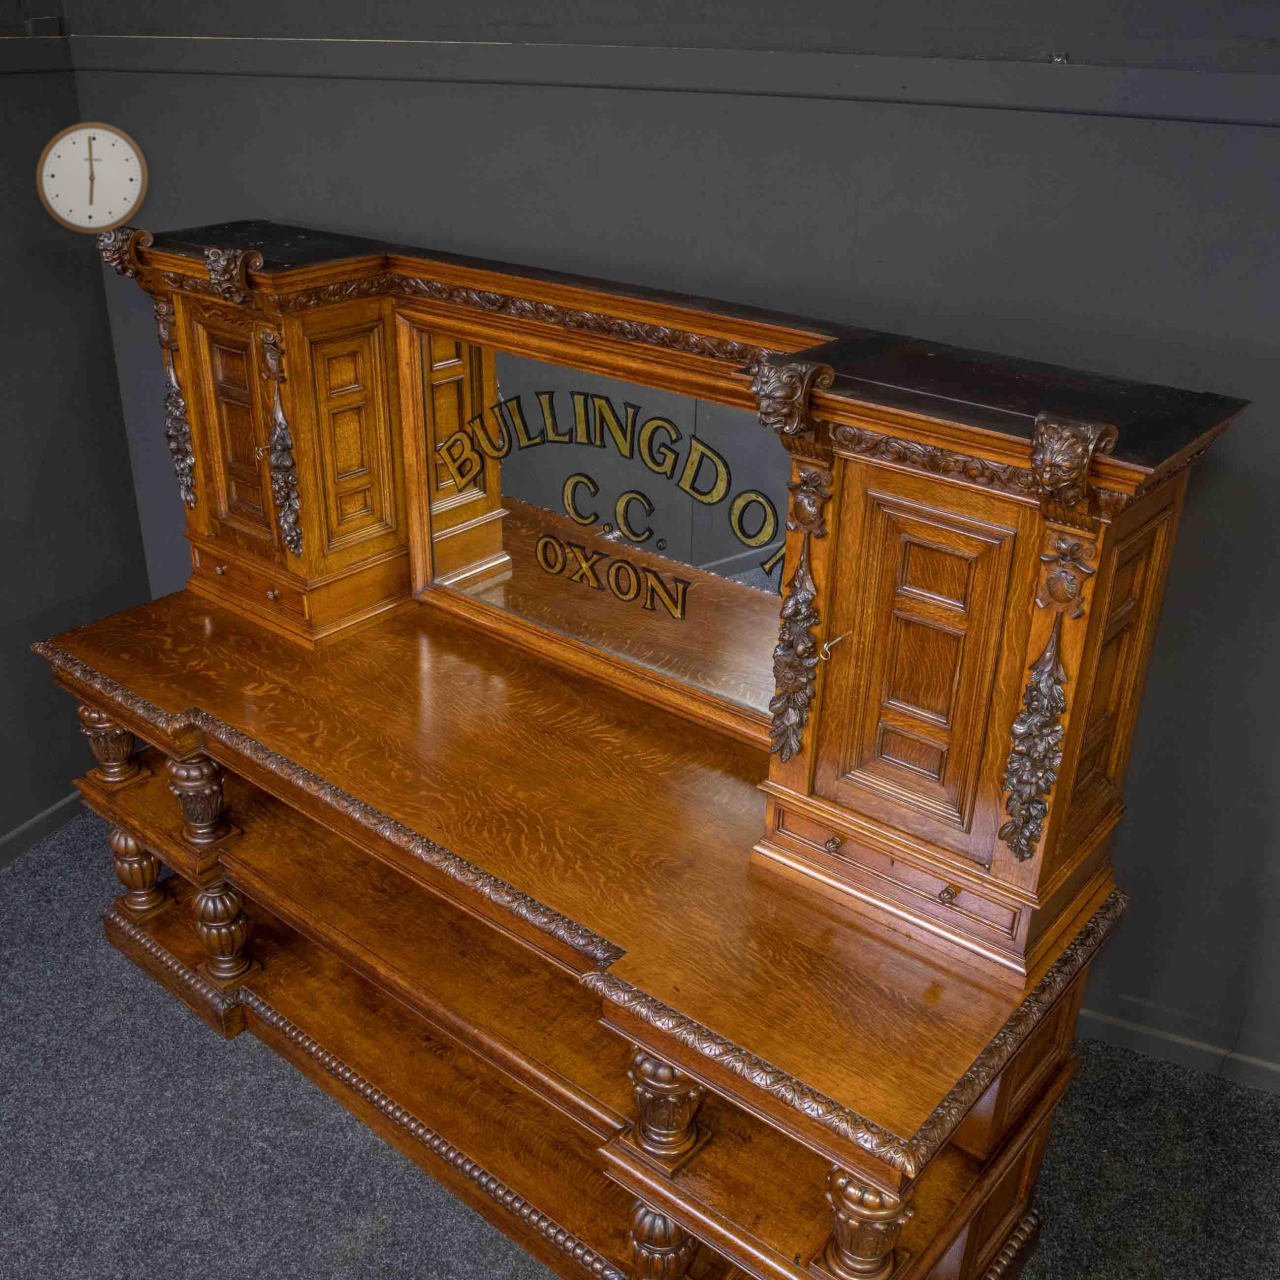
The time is 5:59
